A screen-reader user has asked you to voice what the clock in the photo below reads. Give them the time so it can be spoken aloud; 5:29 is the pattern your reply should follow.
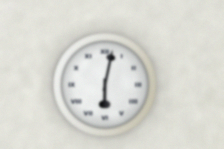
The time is 6:02
